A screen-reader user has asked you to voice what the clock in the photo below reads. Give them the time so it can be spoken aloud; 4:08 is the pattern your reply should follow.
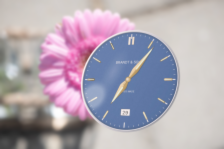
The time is 7:06
